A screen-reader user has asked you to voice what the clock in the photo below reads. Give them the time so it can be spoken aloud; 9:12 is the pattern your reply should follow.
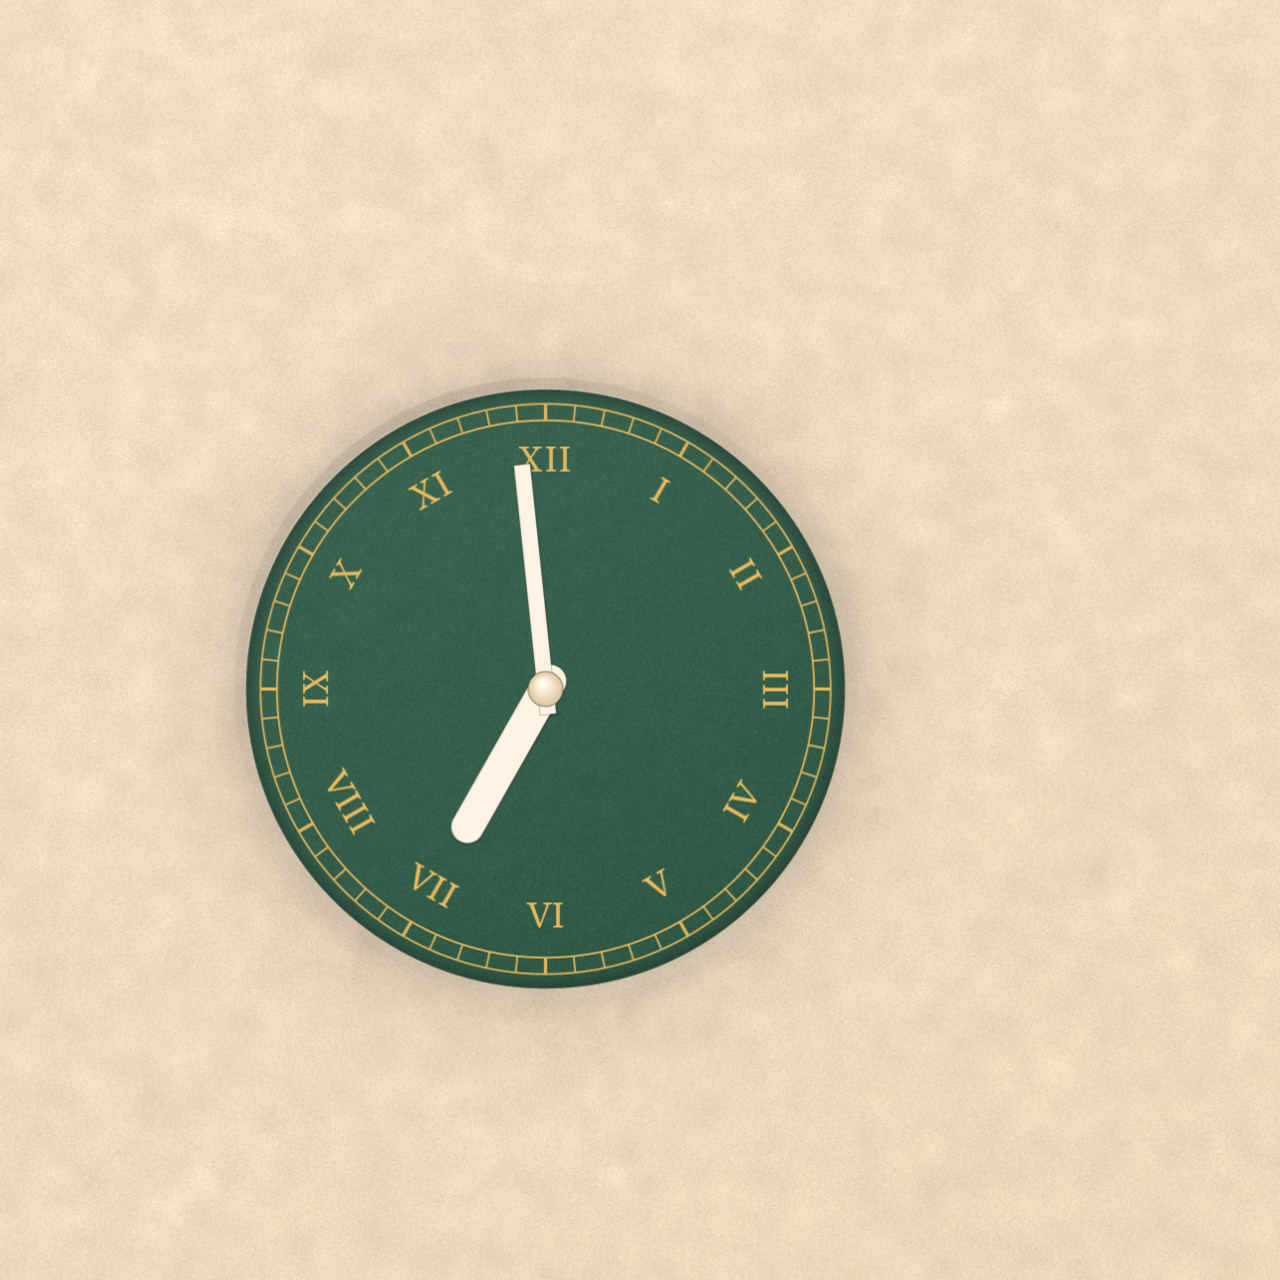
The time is 6:59
